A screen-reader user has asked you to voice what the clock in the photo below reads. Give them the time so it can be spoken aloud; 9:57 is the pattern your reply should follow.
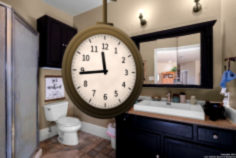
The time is 11:44
